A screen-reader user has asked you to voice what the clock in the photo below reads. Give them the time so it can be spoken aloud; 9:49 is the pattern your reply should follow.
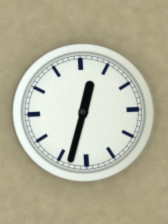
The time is 12:33
